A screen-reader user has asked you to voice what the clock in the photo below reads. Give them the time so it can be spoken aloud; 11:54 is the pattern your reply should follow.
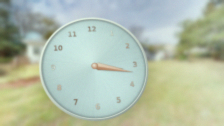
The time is 3:17
